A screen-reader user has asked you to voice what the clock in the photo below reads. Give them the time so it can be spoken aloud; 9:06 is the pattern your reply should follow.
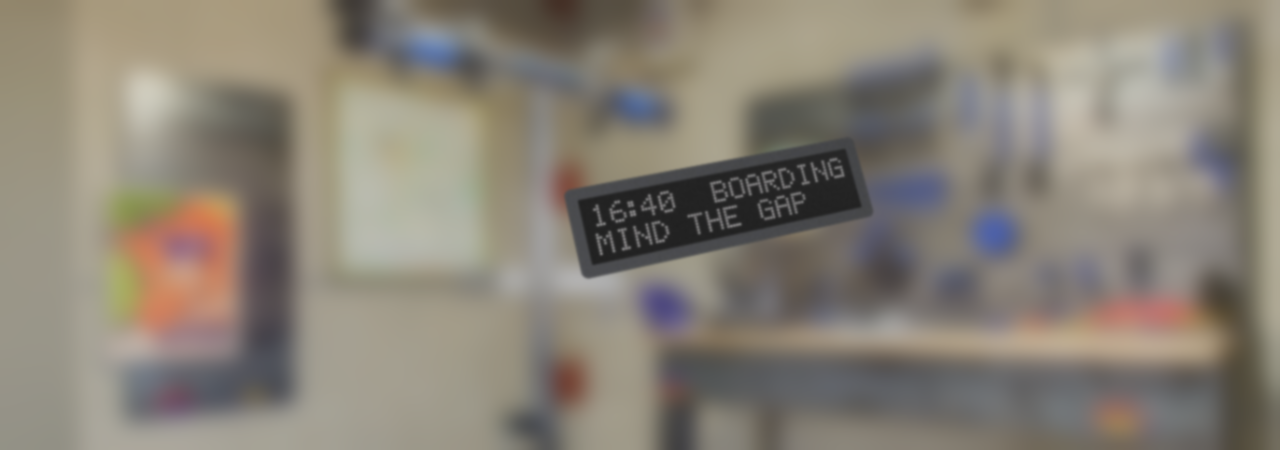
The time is 16:40
